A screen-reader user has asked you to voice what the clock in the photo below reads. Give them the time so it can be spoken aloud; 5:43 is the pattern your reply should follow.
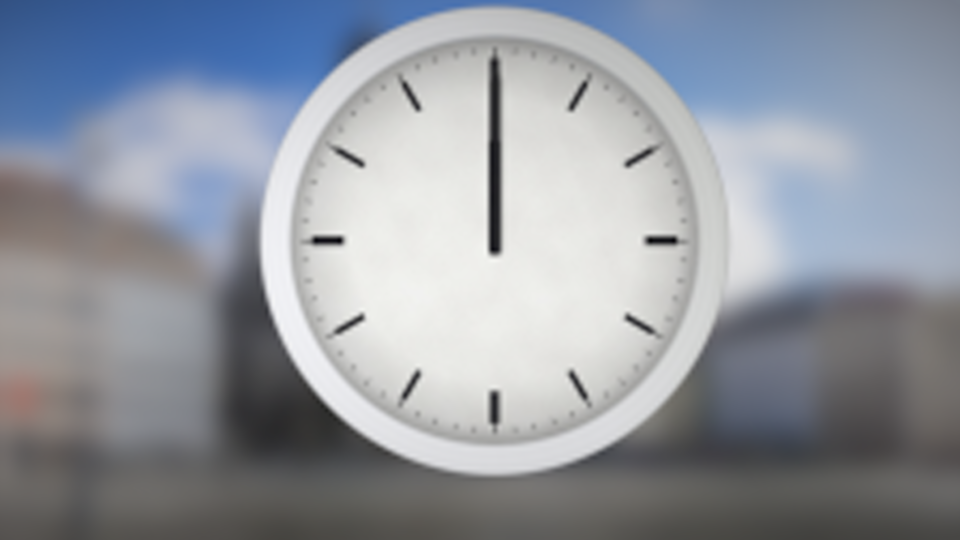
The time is 12:00
